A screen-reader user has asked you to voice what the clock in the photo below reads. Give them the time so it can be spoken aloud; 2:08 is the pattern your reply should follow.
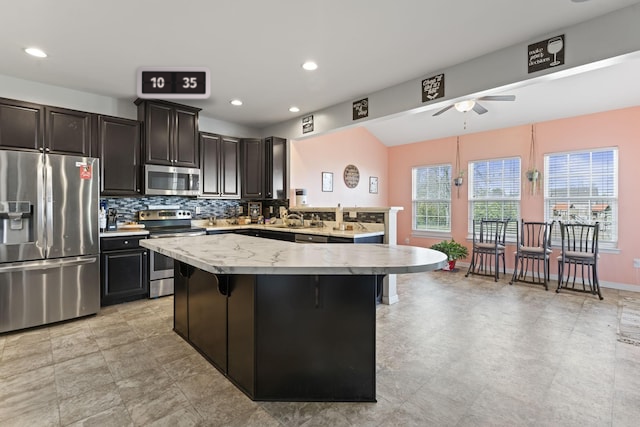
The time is 10:35
